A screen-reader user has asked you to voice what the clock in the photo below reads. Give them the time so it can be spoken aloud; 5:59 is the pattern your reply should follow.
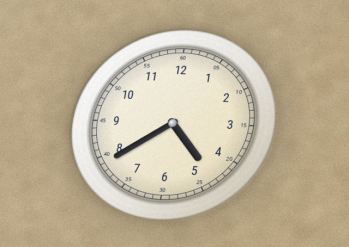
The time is 4:39
